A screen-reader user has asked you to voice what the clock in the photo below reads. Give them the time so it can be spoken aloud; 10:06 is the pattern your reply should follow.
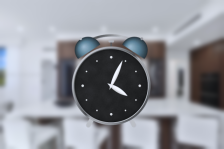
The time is 4:04
